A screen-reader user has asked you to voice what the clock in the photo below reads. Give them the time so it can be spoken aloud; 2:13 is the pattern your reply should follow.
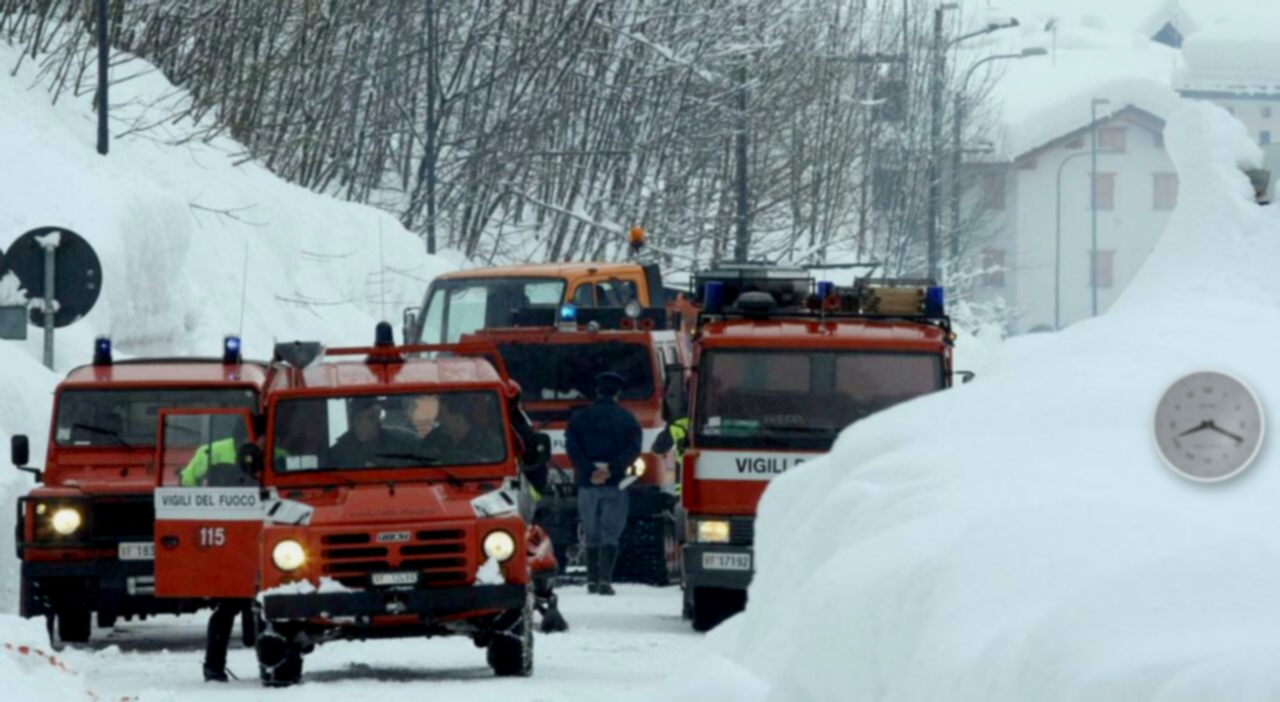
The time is 8:19
